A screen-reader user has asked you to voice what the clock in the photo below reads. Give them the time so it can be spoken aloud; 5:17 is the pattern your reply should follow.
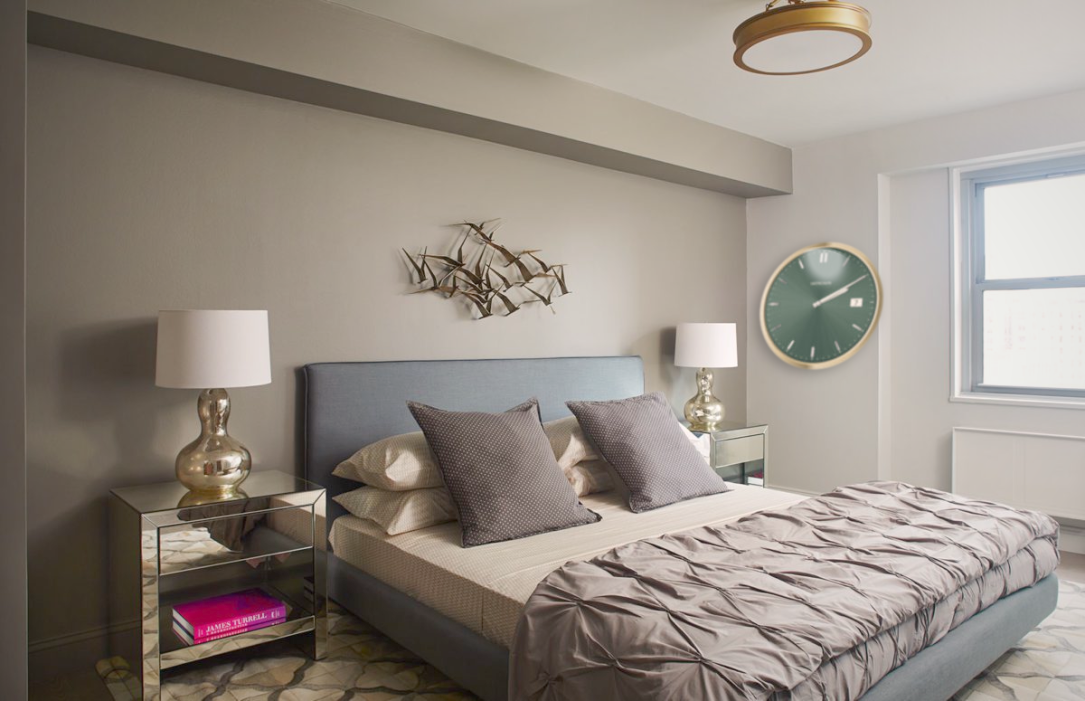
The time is 2:10
